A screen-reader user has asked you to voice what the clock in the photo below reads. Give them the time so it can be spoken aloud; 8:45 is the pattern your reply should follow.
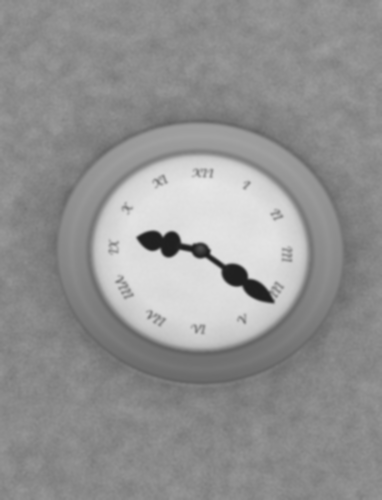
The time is 9:21
